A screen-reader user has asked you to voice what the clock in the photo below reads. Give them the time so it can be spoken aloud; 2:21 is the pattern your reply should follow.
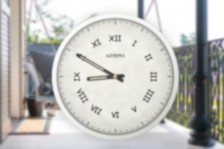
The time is 8:50
